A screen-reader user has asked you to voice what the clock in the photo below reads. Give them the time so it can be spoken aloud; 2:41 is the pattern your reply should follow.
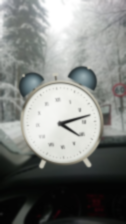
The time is 4:13
